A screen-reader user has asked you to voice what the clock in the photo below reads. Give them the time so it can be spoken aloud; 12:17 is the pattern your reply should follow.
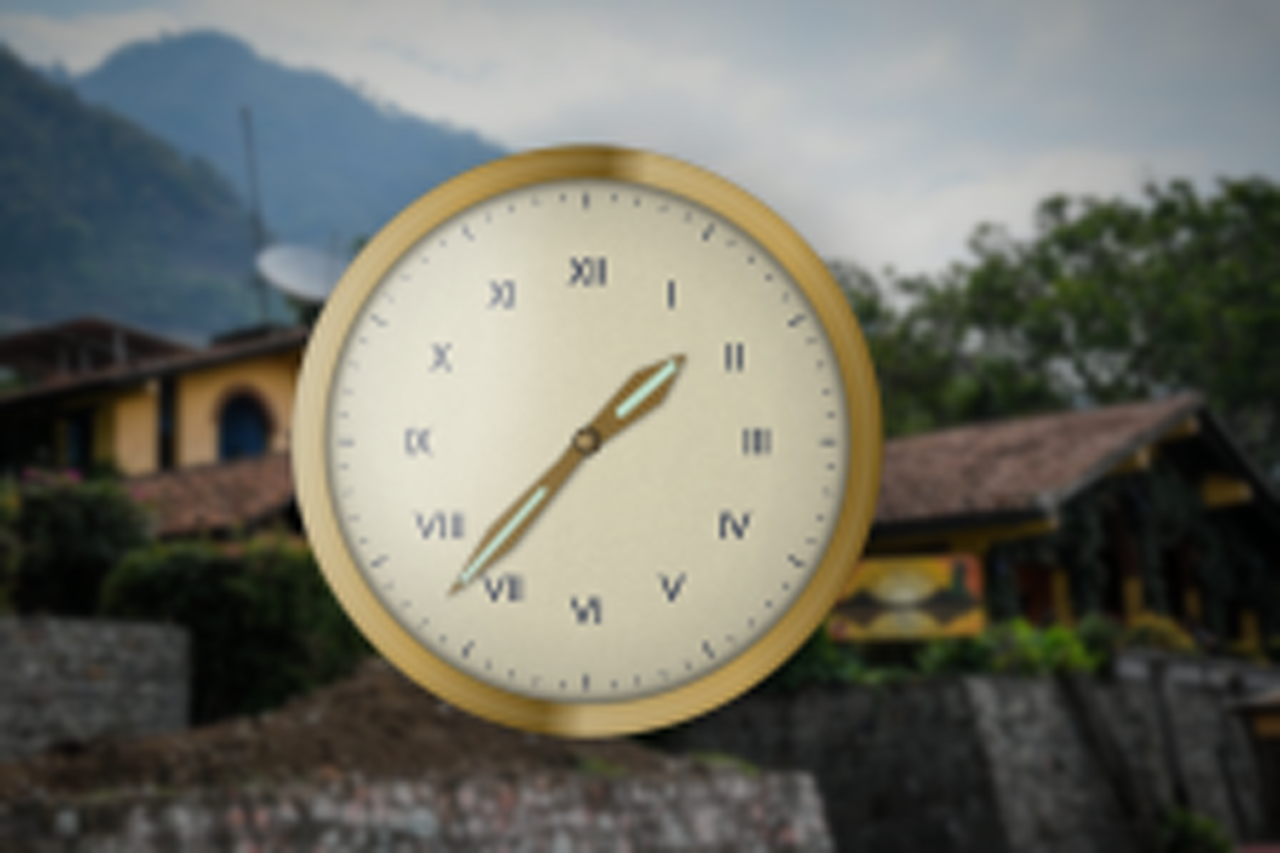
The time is 1:37
